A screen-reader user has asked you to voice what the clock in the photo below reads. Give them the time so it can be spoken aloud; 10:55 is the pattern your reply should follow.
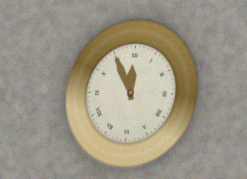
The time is 11:55
